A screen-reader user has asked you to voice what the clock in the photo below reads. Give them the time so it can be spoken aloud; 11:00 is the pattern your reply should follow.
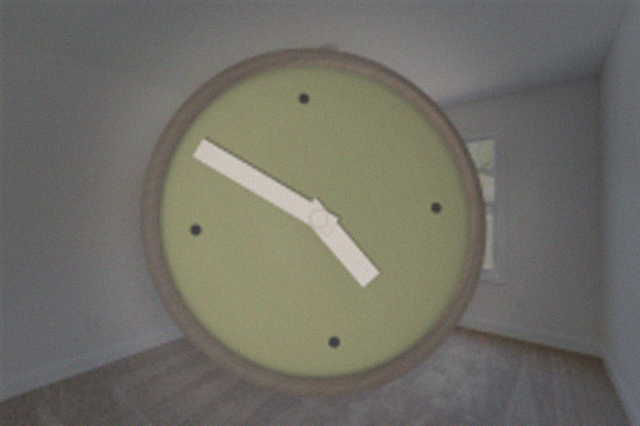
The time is 4:51
